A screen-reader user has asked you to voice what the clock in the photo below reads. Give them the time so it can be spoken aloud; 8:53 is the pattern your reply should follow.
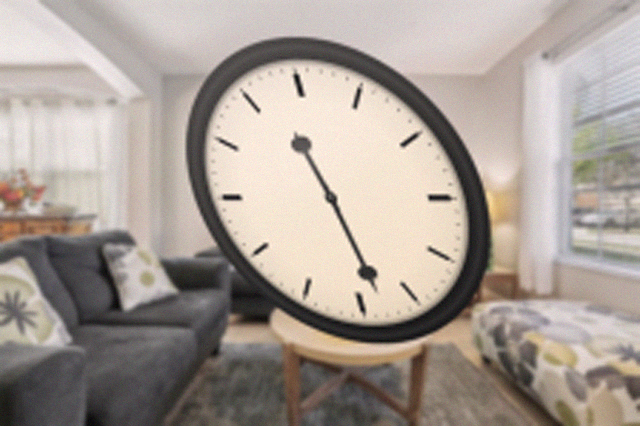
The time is 11:28
